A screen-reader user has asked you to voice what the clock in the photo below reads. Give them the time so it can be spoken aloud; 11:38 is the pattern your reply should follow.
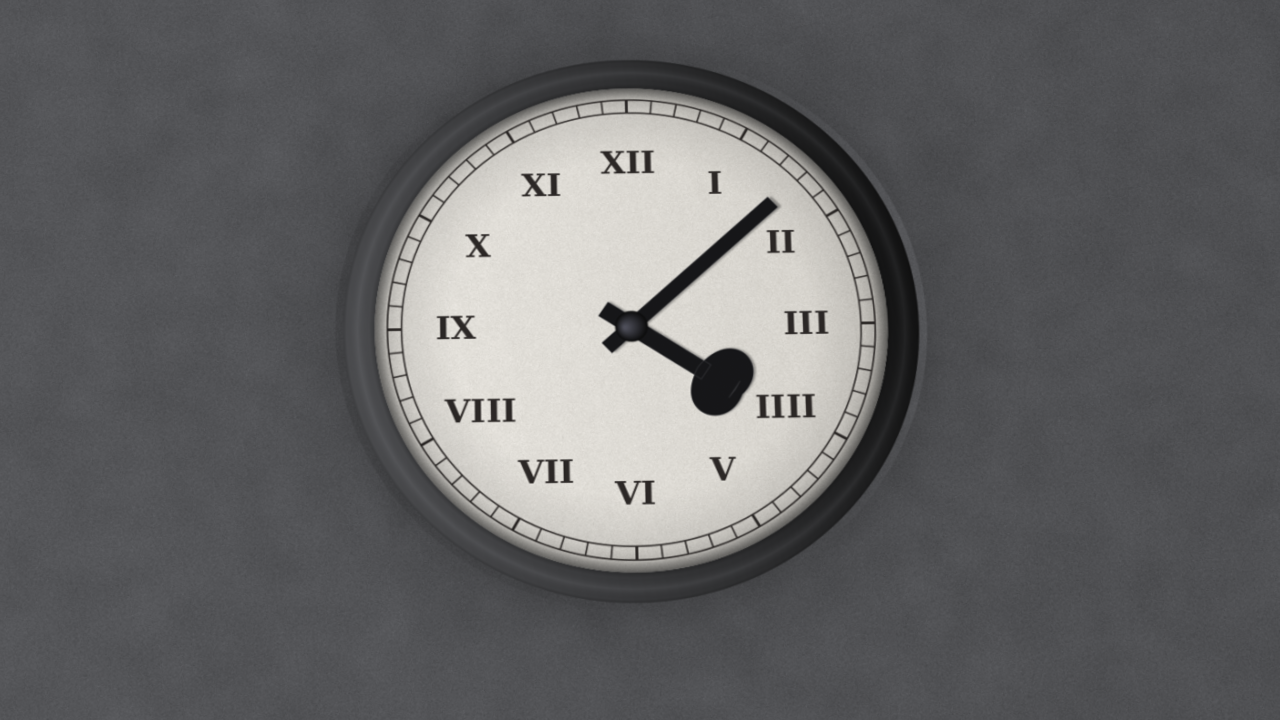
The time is 4:08
